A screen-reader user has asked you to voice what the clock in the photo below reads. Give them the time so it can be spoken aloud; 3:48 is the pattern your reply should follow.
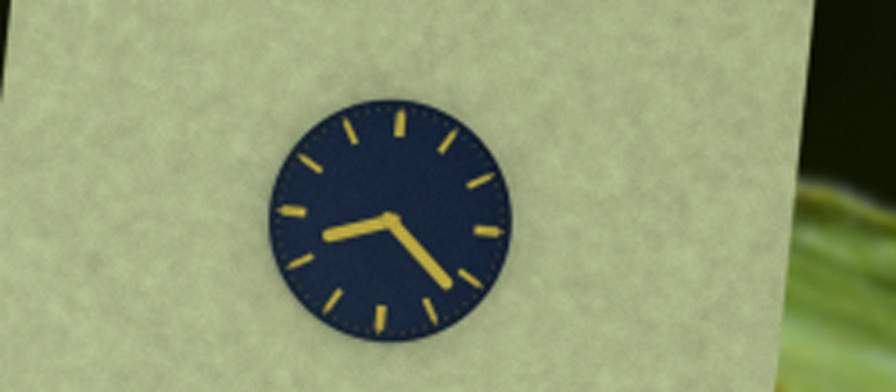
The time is 8:22
